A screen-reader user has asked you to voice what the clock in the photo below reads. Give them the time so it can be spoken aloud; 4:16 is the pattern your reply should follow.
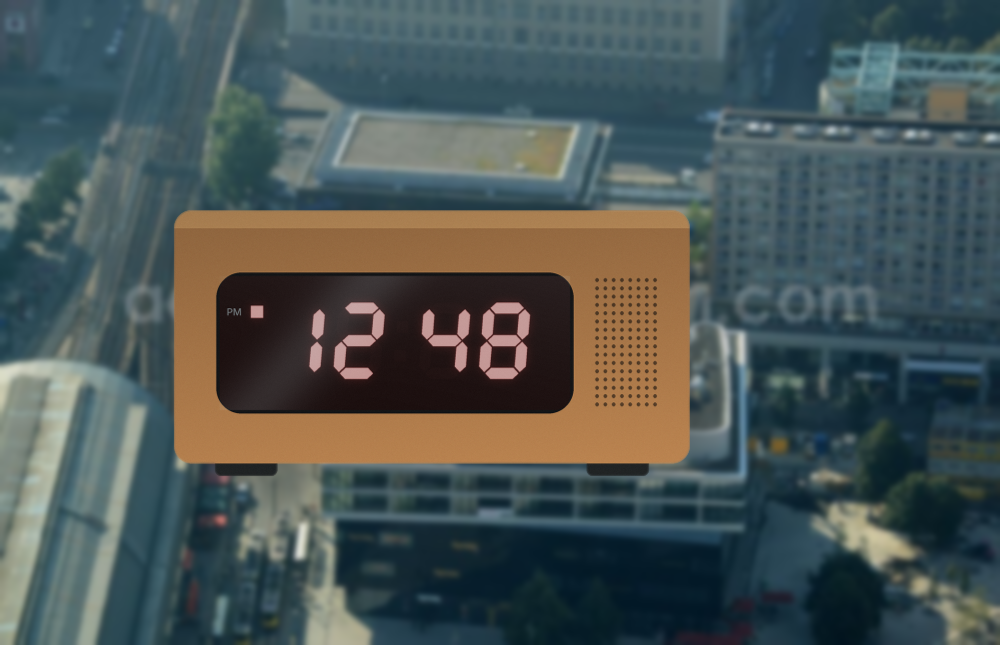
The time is 12:48
